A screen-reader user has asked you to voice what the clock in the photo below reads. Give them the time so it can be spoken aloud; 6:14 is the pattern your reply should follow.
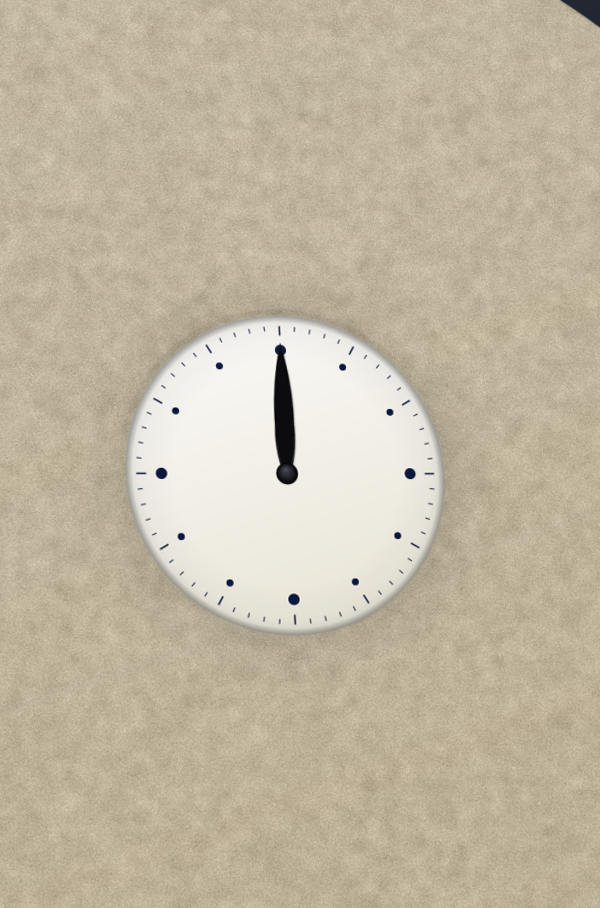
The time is 12:00
